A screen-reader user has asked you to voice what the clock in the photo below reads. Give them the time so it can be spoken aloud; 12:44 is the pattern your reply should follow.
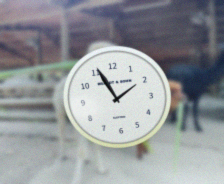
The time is 1:56
